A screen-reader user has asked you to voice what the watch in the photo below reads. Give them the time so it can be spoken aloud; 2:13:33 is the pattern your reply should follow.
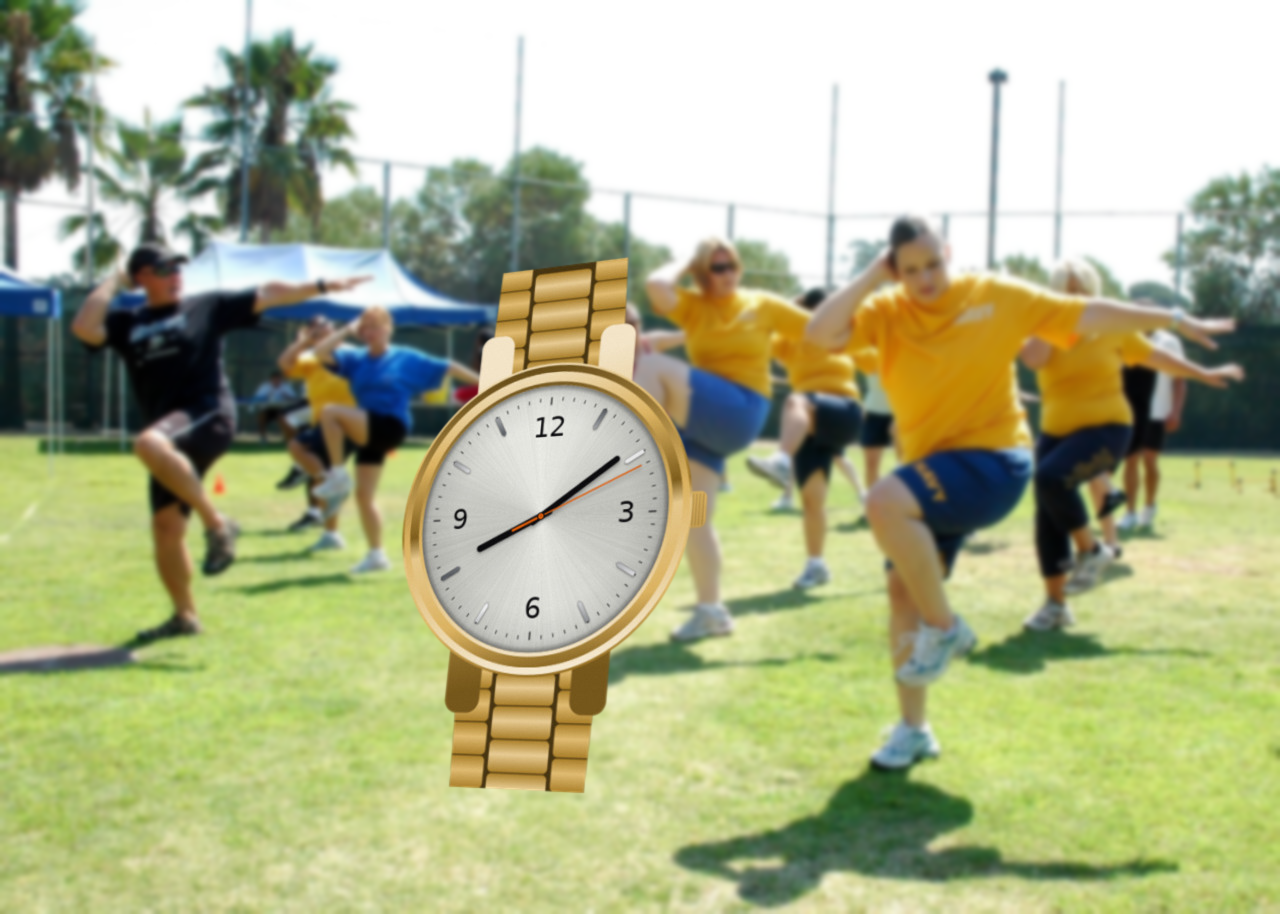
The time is 8:09:11
